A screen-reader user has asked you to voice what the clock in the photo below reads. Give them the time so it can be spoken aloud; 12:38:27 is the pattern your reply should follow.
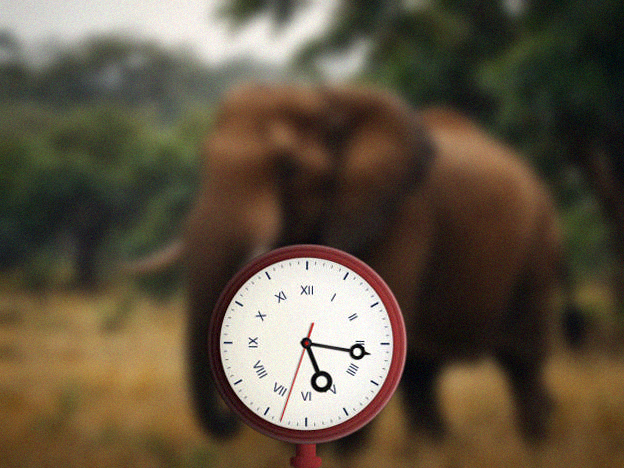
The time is 5:16:33
